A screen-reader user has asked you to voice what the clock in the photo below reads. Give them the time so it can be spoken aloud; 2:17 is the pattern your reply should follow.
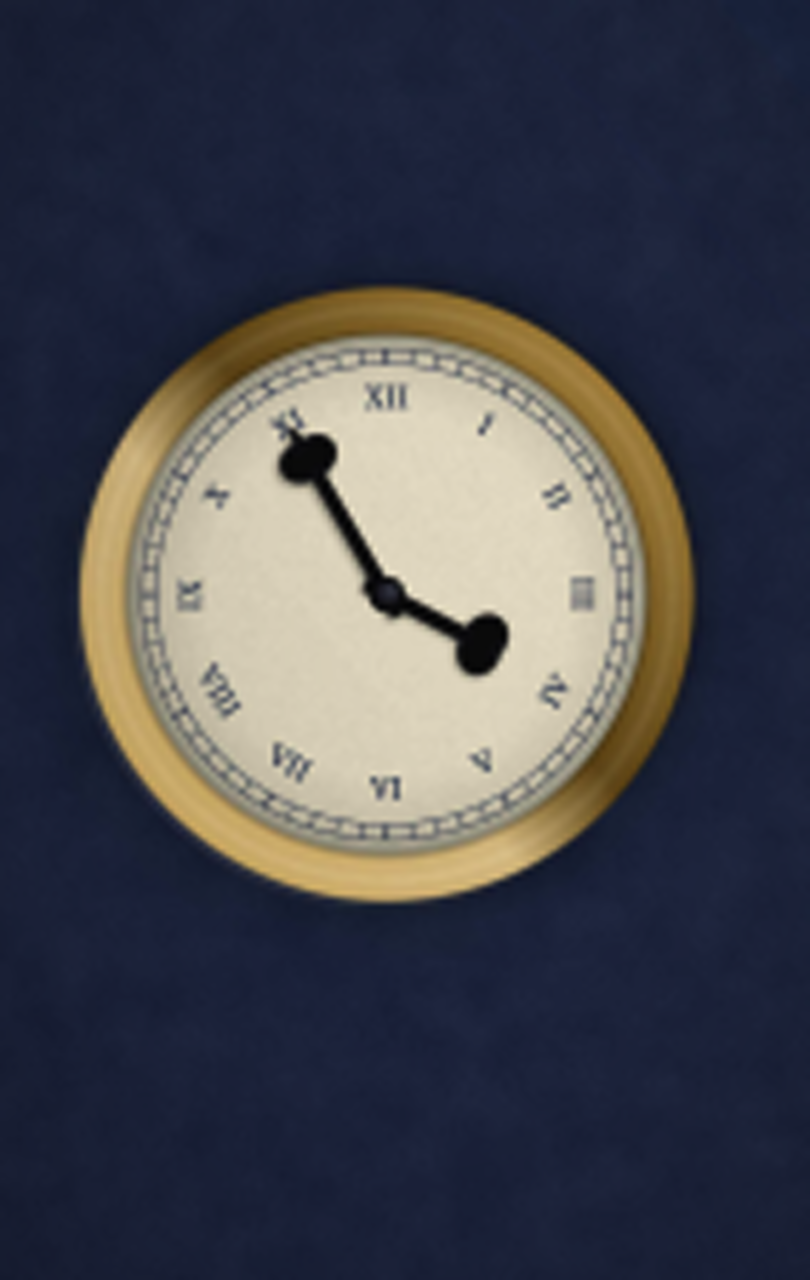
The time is 3:55
